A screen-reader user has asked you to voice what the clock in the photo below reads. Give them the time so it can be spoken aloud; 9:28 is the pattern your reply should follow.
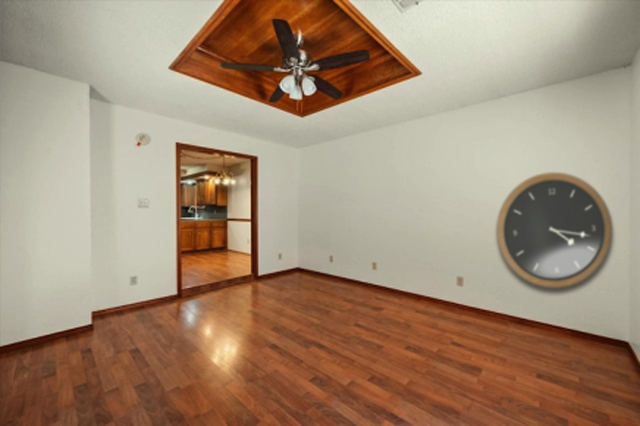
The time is 4:17
